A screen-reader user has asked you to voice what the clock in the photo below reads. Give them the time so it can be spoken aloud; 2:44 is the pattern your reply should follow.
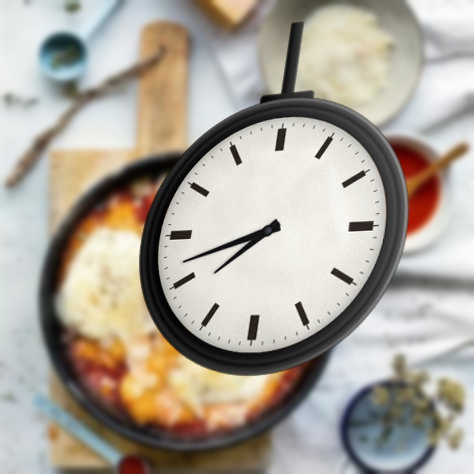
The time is 7:42
